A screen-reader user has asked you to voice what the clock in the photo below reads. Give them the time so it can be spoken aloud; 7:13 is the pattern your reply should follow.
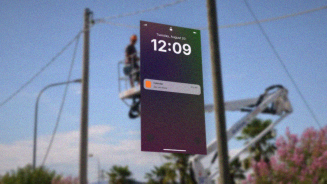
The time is 12:09
